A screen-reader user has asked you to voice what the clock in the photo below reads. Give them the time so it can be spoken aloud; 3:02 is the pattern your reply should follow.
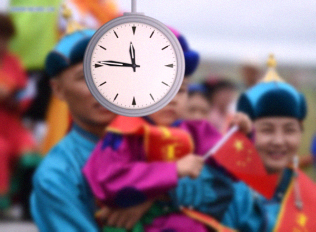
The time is 11:46
